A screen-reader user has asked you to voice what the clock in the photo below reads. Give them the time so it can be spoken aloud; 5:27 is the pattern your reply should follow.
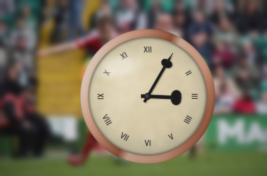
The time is 3:05
